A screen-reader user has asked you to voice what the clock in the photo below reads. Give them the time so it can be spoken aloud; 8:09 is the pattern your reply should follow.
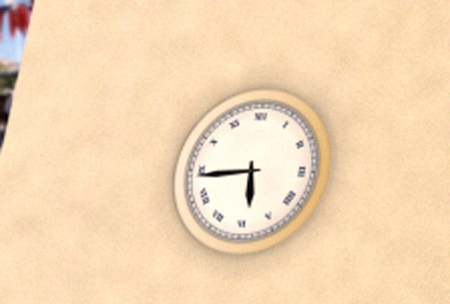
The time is 5:44
